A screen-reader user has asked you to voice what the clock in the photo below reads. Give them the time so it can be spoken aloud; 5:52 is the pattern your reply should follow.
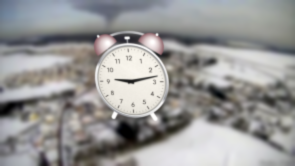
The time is 9:13
